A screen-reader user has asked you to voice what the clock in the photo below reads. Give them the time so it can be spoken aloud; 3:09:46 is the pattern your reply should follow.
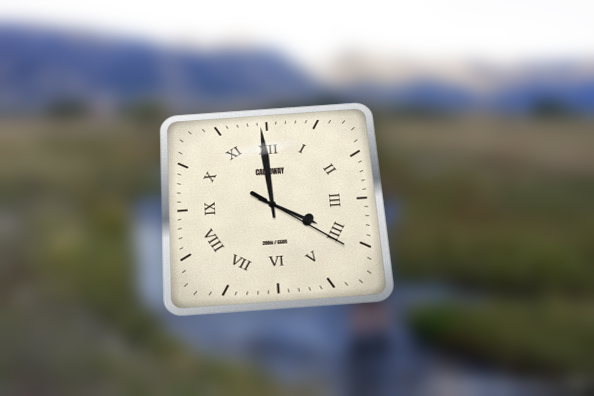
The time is 3:59:21
